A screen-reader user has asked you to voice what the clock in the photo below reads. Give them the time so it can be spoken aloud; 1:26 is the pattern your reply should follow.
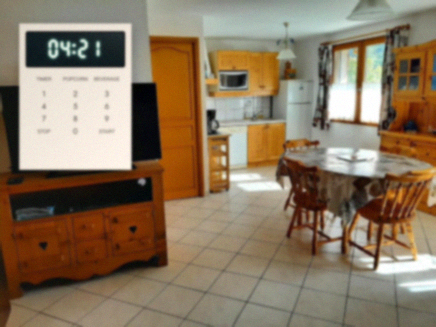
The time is 4:21
